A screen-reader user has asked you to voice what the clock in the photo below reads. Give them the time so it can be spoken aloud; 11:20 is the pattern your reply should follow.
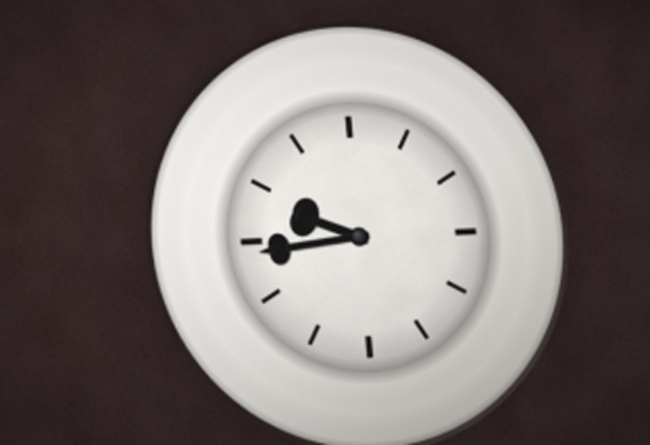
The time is 9:44
